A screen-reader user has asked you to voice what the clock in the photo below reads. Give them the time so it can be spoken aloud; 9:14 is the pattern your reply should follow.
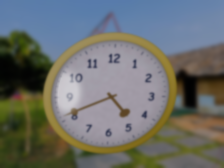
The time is 4:41
